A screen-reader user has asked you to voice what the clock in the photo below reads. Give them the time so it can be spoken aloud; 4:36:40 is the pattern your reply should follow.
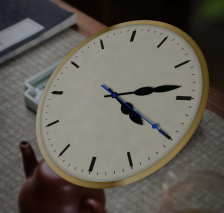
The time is 4:13:20
